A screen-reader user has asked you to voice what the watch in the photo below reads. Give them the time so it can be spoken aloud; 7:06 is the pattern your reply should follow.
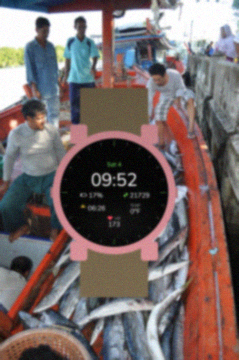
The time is 9:52
